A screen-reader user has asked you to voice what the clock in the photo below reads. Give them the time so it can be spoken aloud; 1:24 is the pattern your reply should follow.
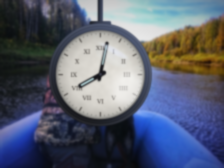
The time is 8:02
